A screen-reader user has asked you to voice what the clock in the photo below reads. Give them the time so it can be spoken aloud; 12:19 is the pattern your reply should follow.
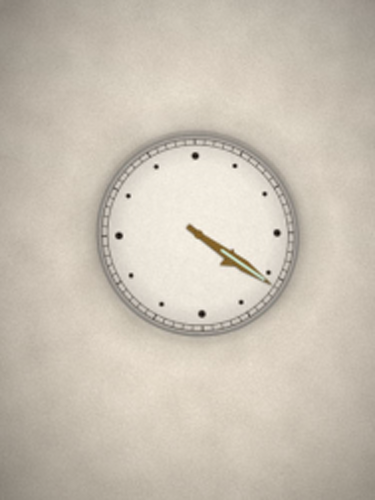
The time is 4:21
